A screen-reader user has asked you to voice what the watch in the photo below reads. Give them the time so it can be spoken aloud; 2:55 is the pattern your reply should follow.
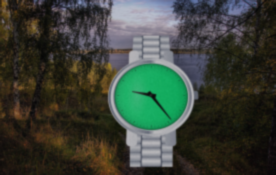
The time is 9:24
